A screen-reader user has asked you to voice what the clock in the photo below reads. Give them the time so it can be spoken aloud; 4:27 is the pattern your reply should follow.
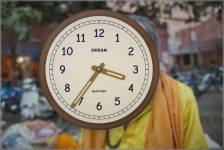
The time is 3:36
